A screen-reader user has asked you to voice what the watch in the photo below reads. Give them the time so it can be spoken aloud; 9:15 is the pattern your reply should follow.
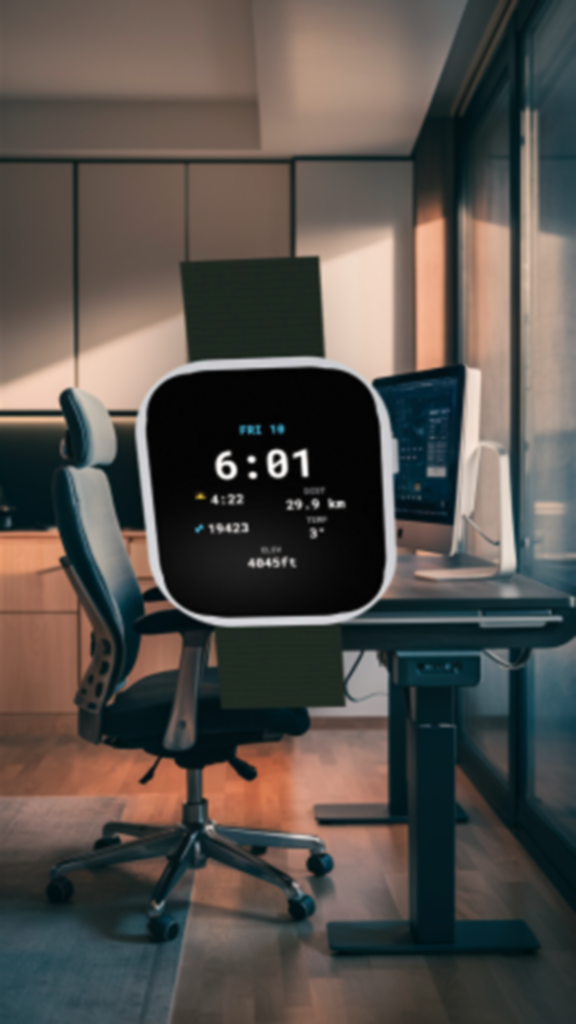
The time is 6:01
